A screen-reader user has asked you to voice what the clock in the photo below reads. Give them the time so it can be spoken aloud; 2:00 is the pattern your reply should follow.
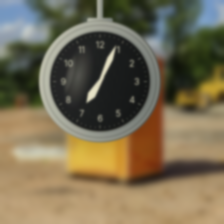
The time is 7:04
